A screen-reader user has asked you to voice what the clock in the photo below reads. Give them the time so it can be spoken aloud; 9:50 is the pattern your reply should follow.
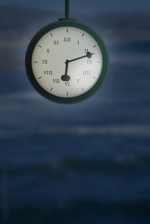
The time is 6:12
